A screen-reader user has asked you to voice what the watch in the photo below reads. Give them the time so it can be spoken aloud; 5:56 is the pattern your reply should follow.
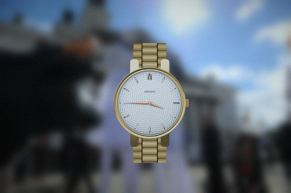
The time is 3:45
